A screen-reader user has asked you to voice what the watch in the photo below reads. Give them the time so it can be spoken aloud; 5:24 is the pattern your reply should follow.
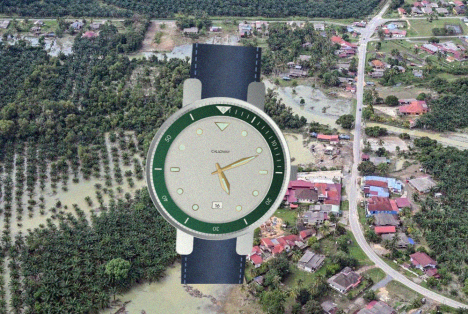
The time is 5:11
